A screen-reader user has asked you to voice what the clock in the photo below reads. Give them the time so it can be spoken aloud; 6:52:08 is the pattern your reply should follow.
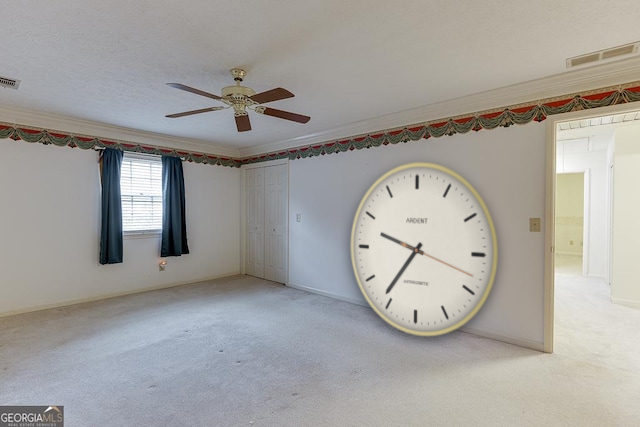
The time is 9:36:18
